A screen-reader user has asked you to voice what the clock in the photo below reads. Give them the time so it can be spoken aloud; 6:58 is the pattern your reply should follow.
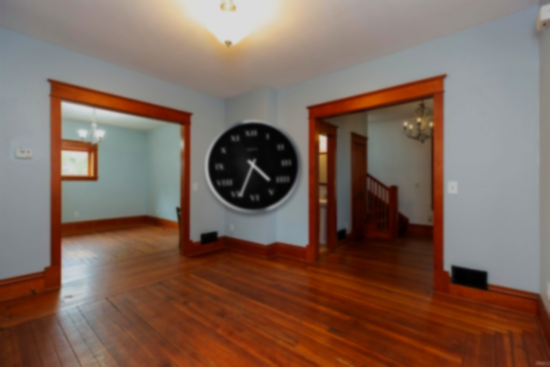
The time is 4:34
